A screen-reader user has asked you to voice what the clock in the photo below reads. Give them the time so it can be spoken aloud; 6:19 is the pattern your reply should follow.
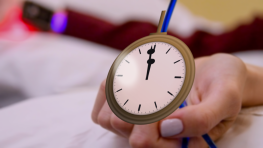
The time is 11:59
